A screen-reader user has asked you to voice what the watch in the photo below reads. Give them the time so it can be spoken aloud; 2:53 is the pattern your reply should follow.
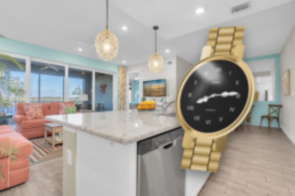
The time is 8:14
